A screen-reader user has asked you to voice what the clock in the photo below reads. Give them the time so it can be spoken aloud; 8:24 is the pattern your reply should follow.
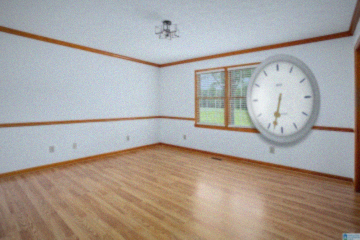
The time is 6:33
